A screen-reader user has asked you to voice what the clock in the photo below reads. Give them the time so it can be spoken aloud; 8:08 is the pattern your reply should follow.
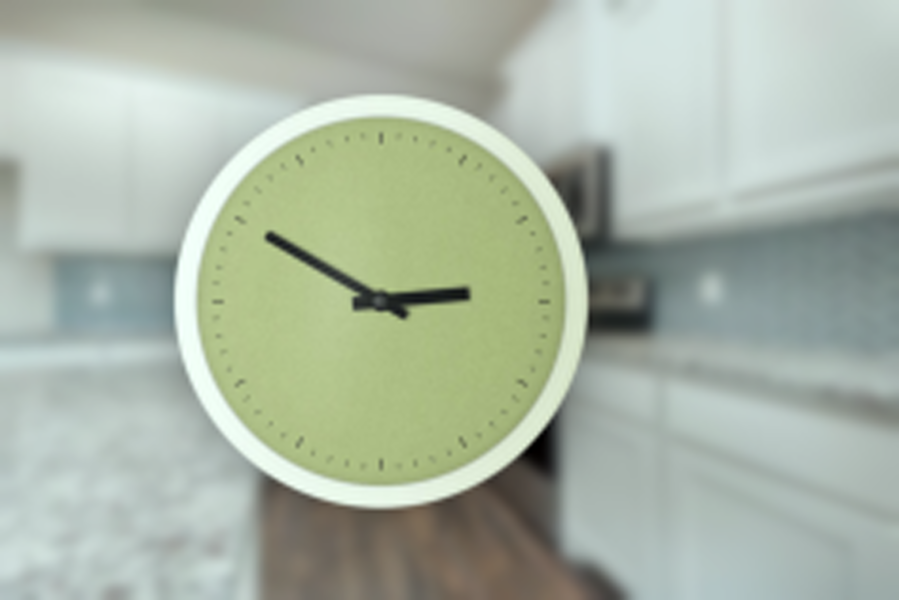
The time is 2:50
